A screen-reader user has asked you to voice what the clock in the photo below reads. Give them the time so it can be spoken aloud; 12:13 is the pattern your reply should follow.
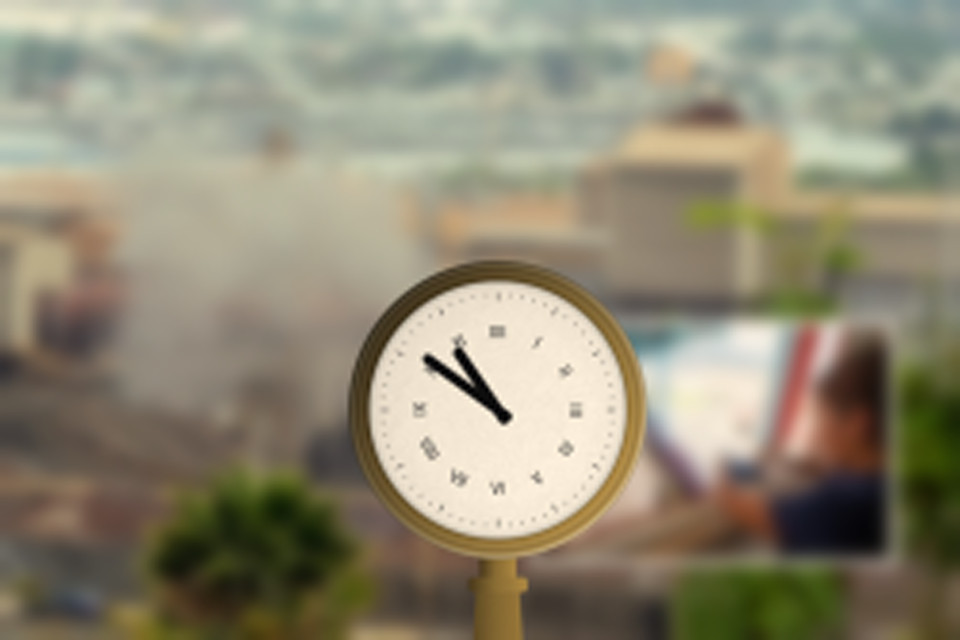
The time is 10:51
